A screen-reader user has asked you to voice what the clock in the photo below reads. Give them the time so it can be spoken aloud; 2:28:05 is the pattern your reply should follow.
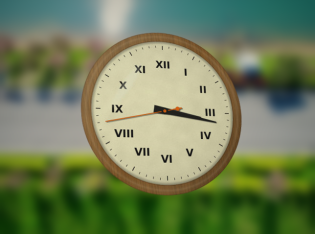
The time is 3:16:43
